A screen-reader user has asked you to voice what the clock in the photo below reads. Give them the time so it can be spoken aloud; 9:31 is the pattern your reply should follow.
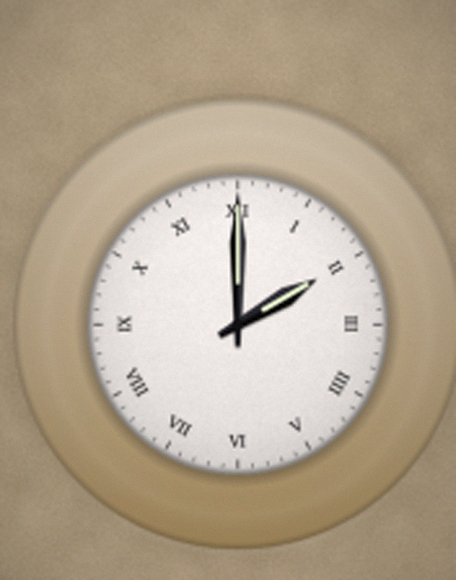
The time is 2:00
